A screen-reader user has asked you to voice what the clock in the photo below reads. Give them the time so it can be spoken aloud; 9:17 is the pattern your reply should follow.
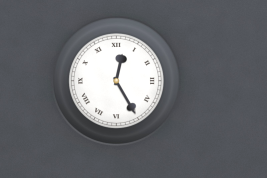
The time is 12:25
